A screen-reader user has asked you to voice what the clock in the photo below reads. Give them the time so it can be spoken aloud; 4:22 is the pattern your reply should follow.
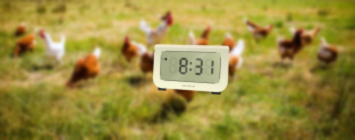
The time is 8:31
